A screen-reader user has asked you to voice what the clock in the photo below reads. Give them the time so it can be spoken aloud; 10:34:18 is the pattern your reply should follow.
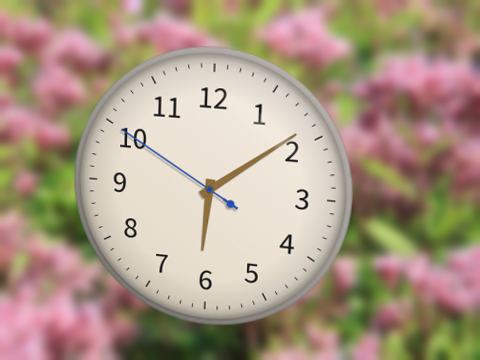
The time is 6:08:50
